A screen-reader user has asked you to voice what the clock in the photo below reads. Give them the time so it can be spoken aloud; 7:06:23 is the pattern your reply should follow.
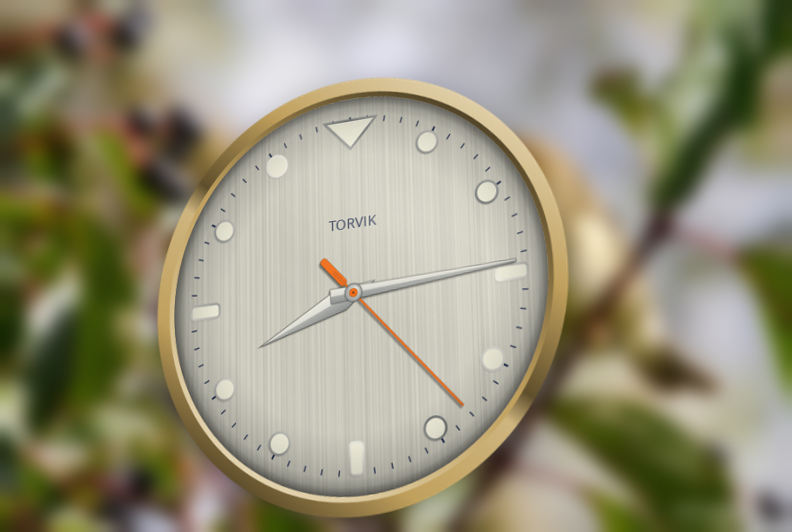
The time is 8:14:23
